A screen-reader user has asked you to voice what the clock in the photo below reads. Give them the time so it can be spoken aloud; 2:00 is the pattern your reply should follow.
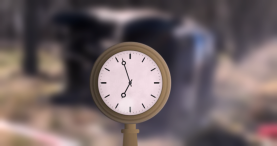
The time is 6:57
